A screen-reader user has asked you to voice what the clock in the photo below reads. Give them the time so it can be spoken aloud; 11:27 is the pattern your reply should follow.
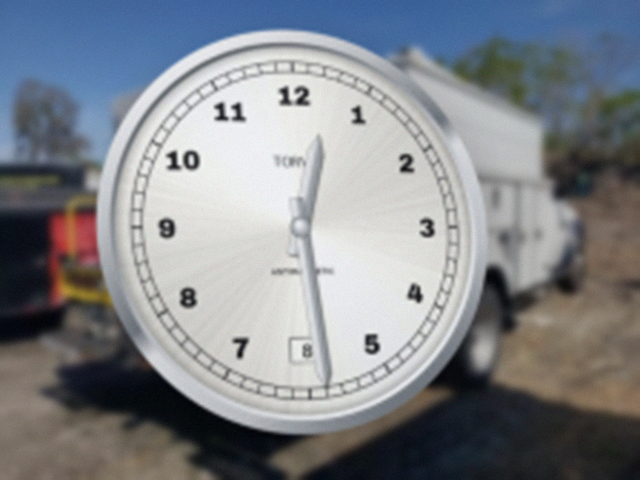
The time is 12:29
